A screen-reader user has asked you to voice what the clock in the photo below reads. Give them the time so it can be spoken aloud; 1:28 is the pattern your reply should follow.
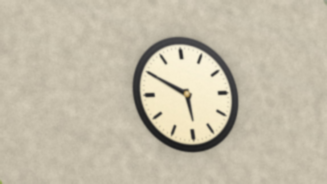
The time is 5:50
